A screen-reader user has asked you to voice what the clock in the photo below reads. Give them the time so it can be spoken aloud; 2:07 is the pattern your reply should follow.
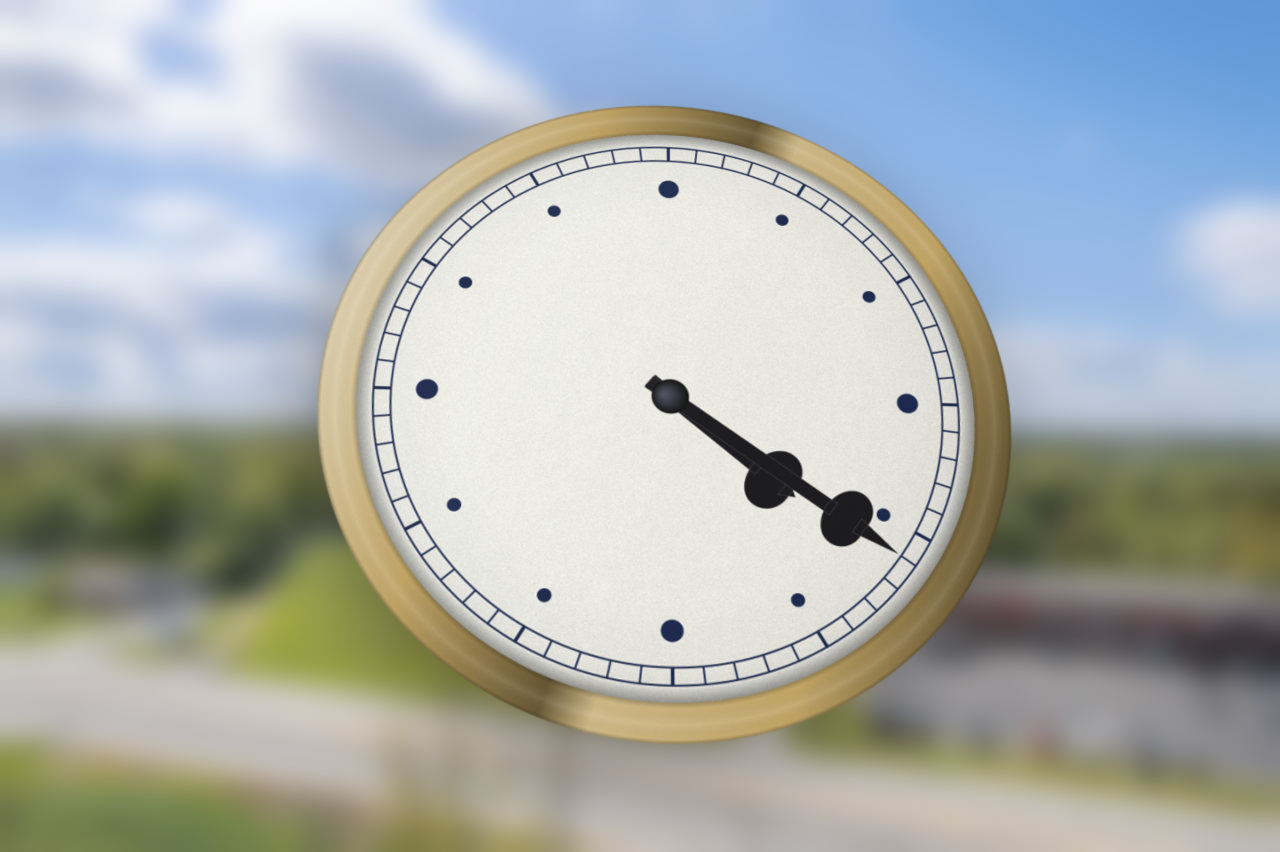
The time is 4:21
